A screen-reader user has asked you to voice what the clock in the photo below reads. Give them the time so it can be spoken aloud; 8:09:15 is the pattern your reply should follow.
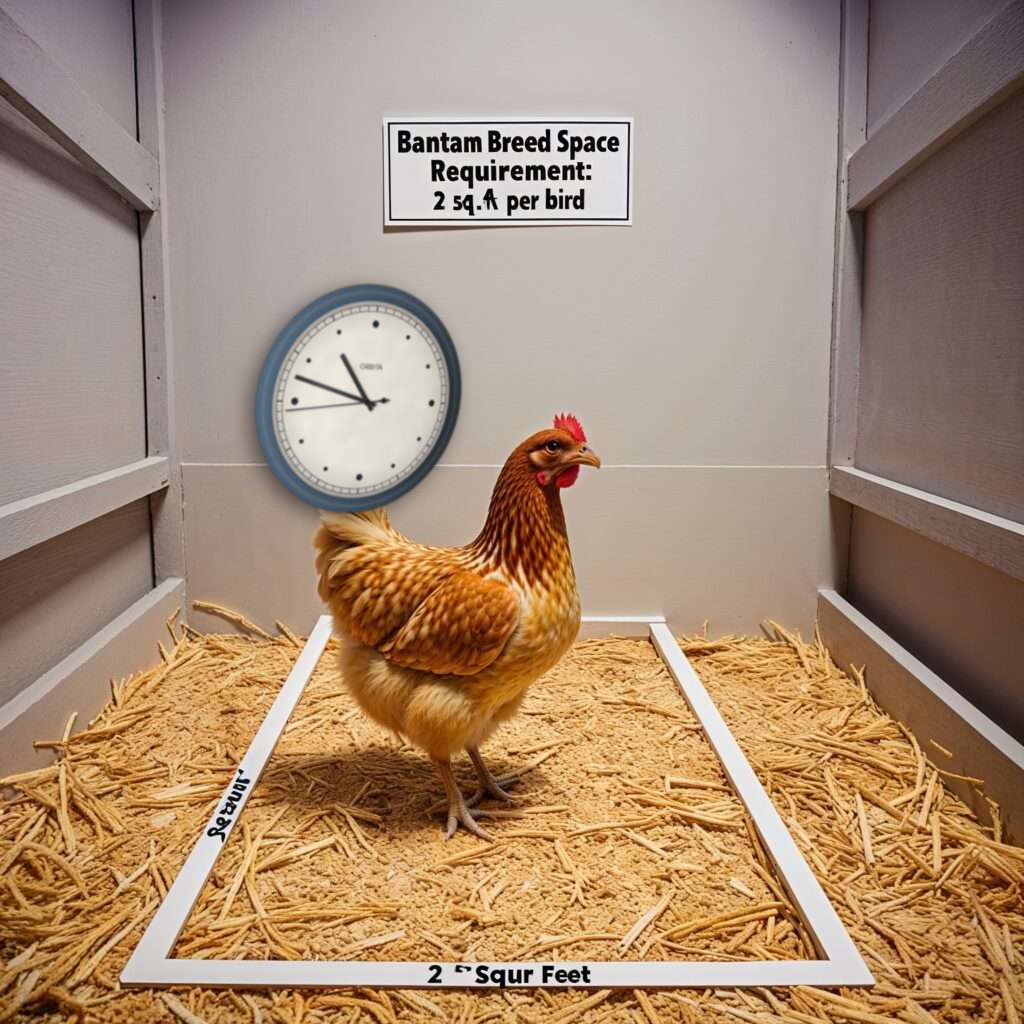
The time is 10:47:44
